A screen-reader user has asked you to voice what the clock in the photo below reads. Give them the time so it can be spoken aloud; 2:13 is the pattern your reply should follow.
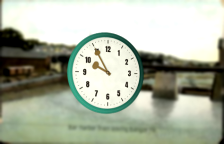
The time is 9:55
